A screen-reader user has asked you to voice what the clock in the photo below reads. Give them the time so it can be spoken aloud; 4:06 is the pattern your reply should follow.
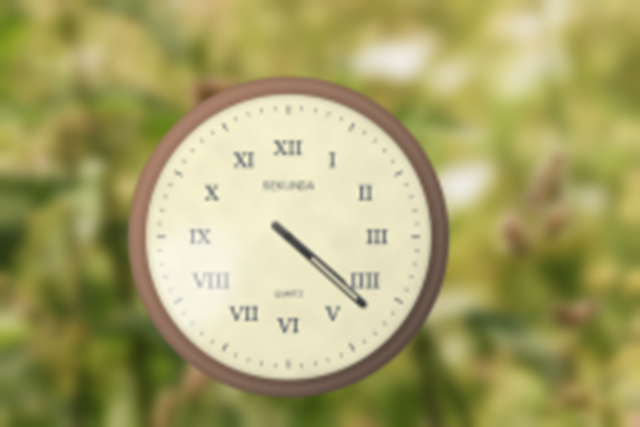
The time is 4:22
